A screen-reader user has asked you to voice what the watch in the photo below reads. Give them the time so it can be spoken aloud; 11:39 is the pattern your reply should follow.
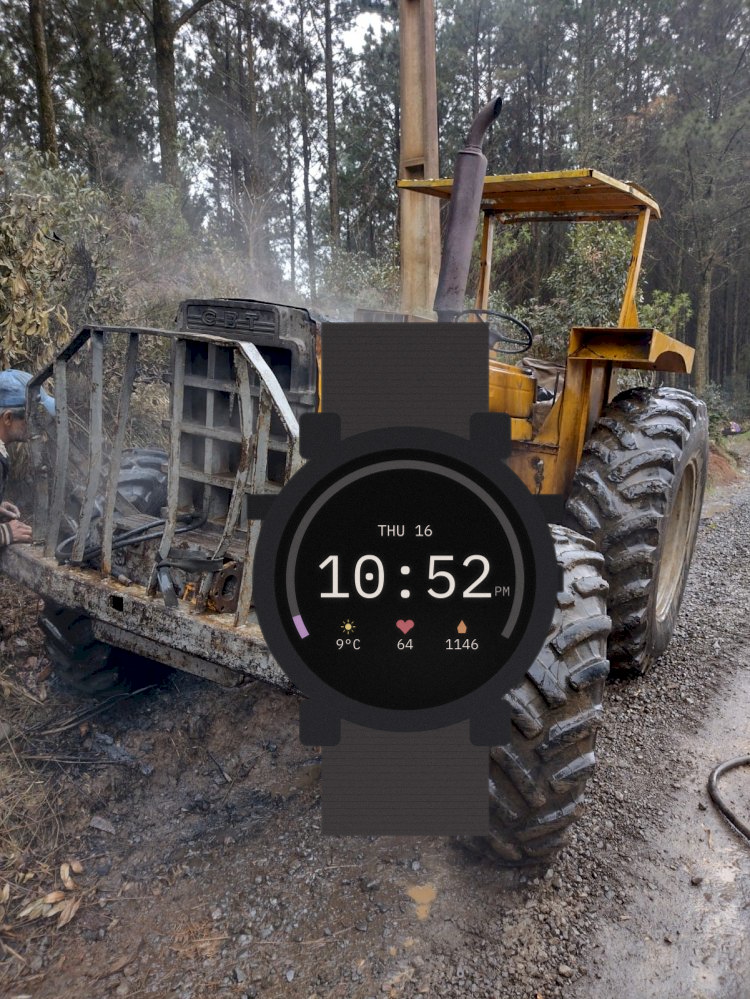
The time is 10:52
